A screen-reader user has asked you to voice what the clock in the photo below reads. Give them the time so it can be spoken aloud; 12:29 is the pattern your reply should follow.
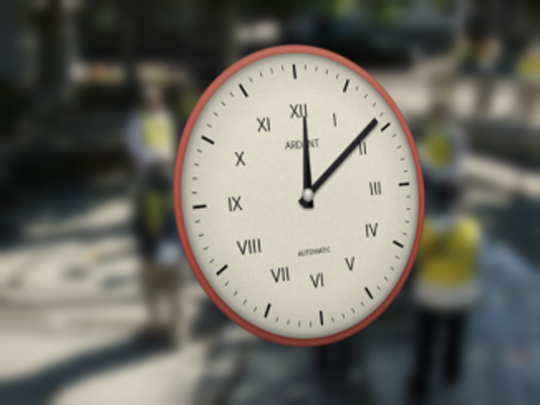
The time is 12:09
